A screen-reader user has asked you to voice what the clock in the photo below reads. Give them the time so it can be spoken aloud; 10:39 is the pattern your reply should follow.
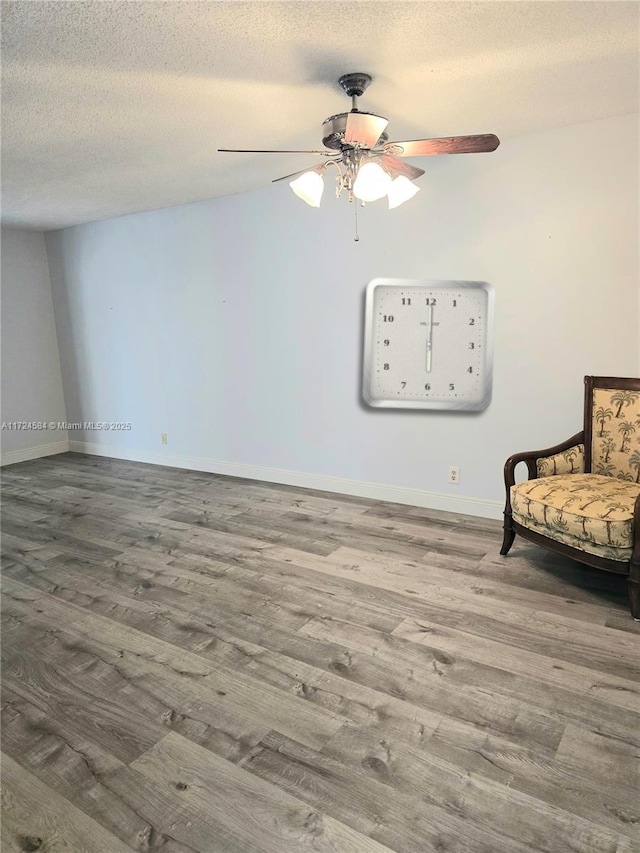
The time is 6:00
